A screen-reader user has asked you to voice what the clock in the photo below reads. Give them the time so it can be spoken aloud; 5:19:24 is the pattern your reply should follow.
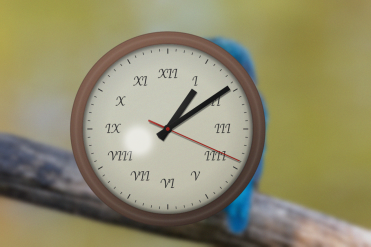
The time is 1:09:19
